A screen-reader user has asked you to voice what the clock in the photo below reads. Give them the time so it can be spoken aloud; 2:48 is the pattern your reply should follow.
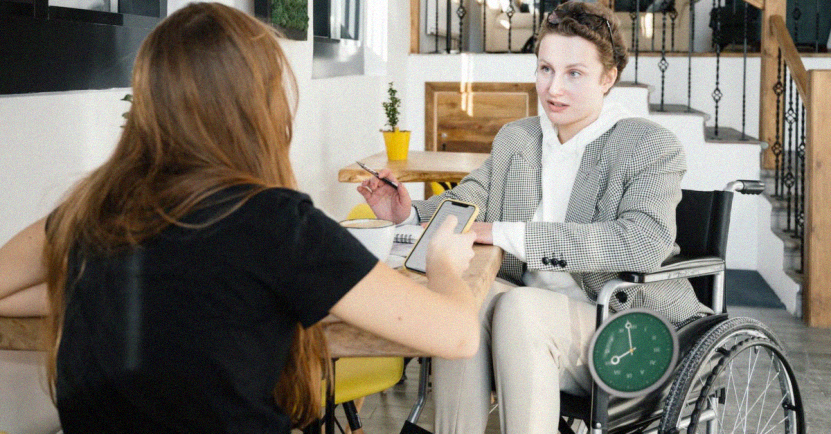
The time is 7:58
